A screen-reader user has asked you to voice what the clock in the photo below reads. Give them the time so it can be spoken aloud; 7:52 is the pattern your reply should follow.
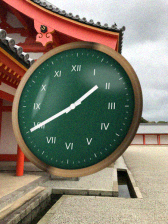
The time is 1:40
